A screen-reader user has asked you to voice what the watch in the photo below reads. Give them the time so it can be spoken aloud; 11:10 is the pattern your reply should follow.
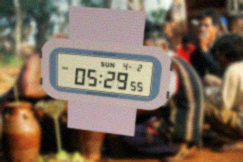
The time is 5:29
